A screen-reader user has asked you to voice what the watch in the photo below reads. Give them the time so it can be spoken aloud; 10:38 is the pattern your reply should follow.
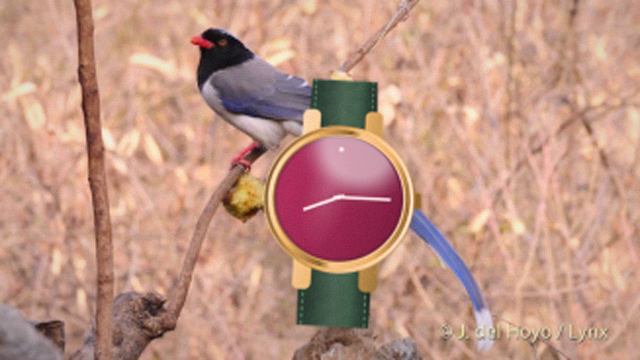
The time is 8:15
